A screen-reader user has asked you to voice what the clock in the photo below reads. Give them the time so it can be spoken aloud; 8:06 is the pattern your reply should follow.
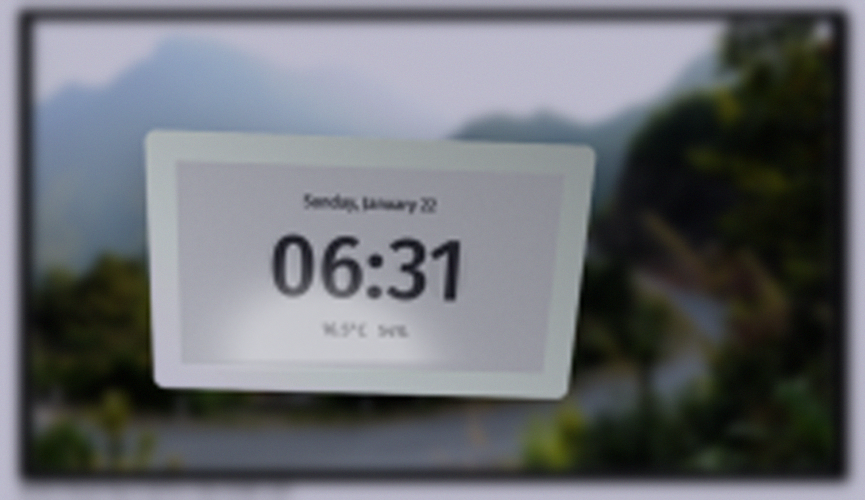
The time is 6:31
